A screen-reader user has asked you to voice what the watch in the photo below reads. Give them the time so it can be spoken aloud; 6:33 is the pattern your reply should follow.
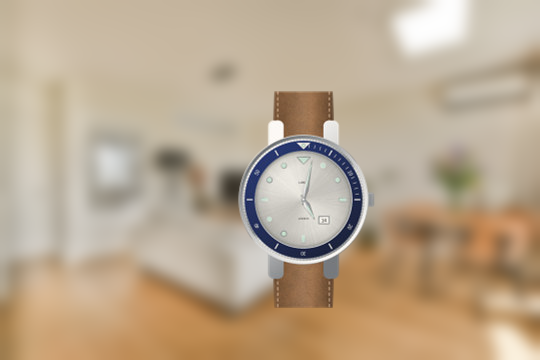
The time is 5:02
